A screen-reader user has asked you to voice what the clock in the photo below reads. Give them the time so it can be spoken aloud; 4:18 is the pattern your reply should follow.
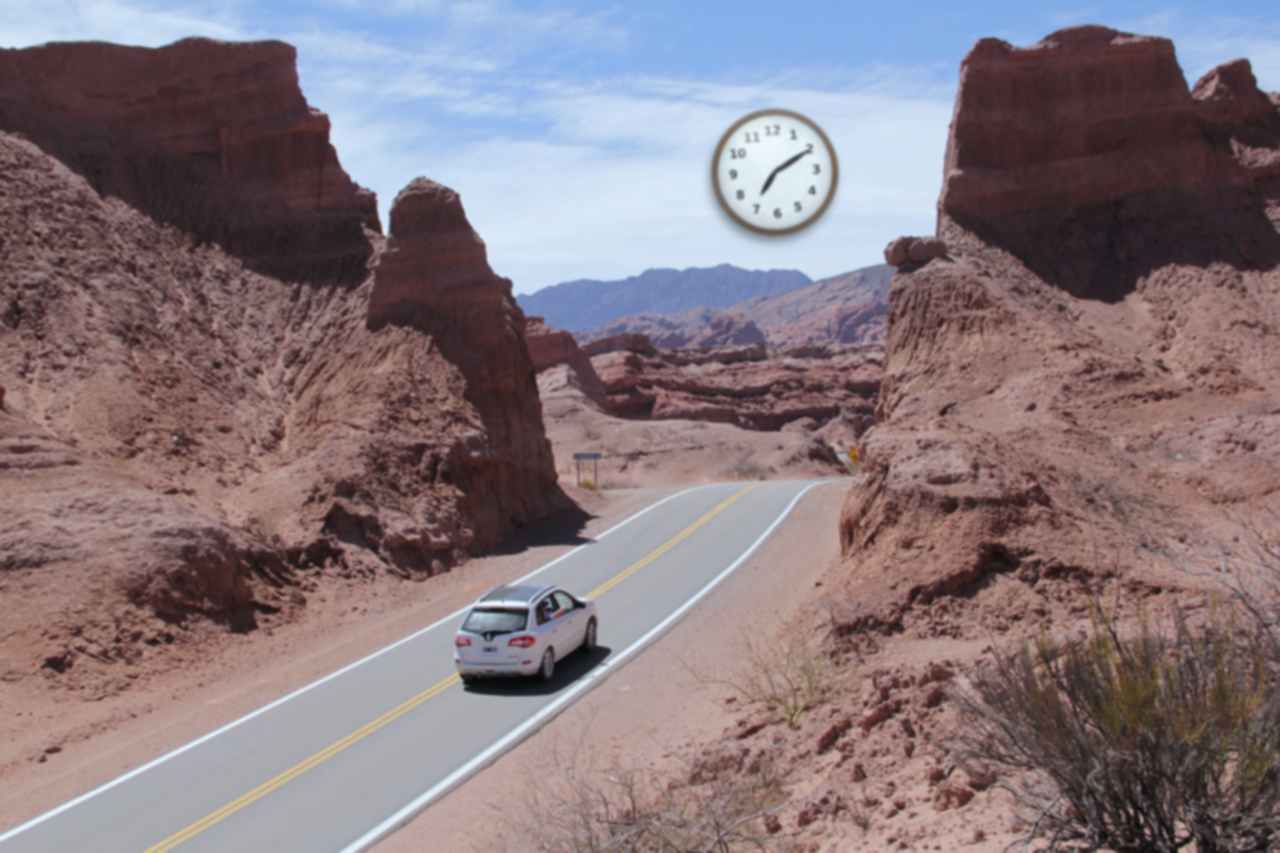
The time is 7:10
